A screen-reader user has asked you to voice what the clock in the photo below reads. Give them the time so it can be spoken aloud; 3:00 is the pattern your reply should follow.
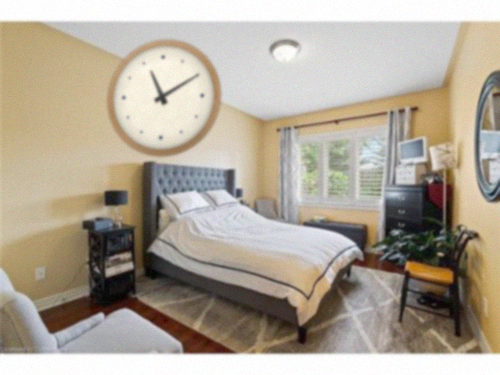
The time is 11:10
